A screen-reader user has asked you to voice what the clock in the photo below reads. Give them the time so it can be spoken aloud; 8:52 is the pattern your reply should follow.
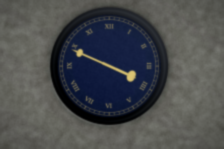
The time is 3:49
